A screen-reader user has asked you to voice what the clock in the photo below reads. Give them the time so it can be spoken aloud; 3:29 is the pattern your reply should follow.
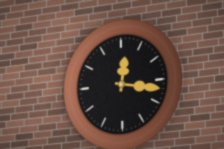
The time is 12:17
